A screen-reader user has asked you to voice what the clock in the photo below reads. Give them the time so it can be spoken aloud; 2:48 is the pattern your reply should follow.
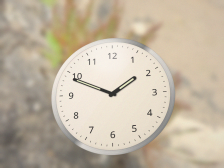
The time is 1:49
